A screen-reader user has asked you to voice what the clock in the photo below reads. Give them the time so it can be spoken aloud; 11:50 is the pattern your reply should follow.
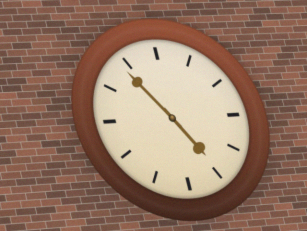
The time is 4:54
